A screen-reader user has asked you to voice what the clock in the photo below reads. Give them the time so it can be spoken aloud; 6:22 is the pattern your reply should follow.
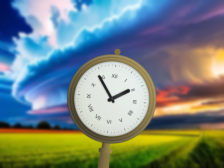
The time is 1:54
